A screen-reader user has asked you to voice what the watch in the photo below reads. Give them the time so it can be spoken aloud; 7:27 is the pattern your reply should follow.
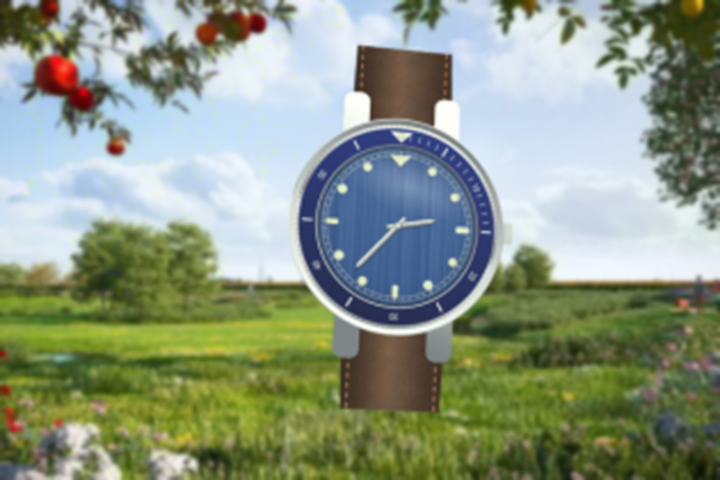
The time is 2:37
